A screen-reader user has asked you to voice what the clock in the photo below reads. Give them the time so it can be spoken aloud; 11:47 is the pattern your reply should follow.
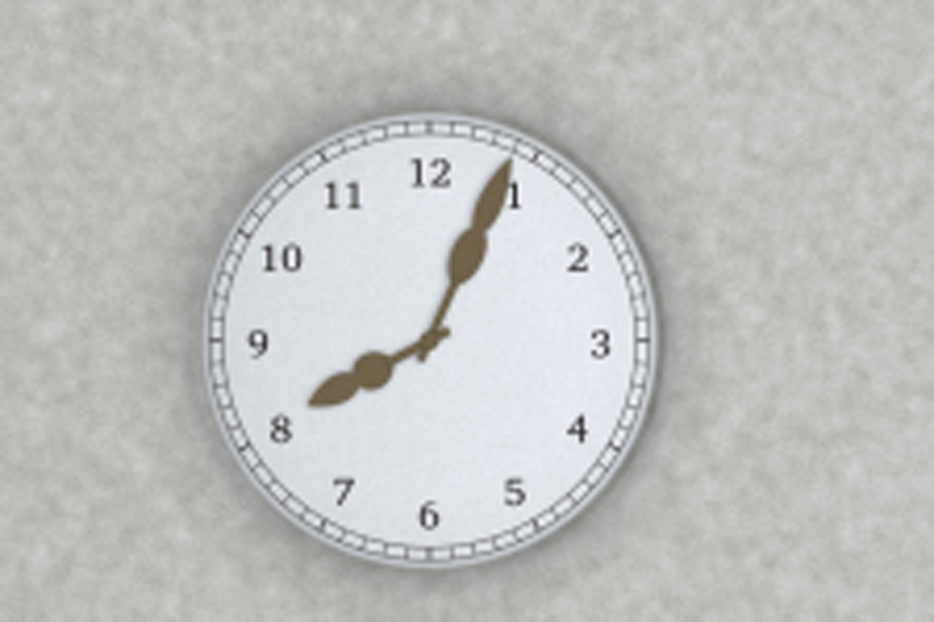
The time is 8:04
